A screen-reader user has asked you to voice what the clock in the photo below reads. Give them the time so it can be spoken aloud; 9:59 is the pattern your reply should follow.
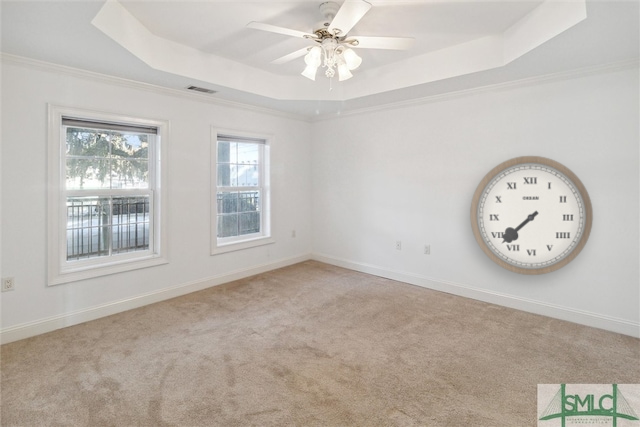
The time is 7:38
